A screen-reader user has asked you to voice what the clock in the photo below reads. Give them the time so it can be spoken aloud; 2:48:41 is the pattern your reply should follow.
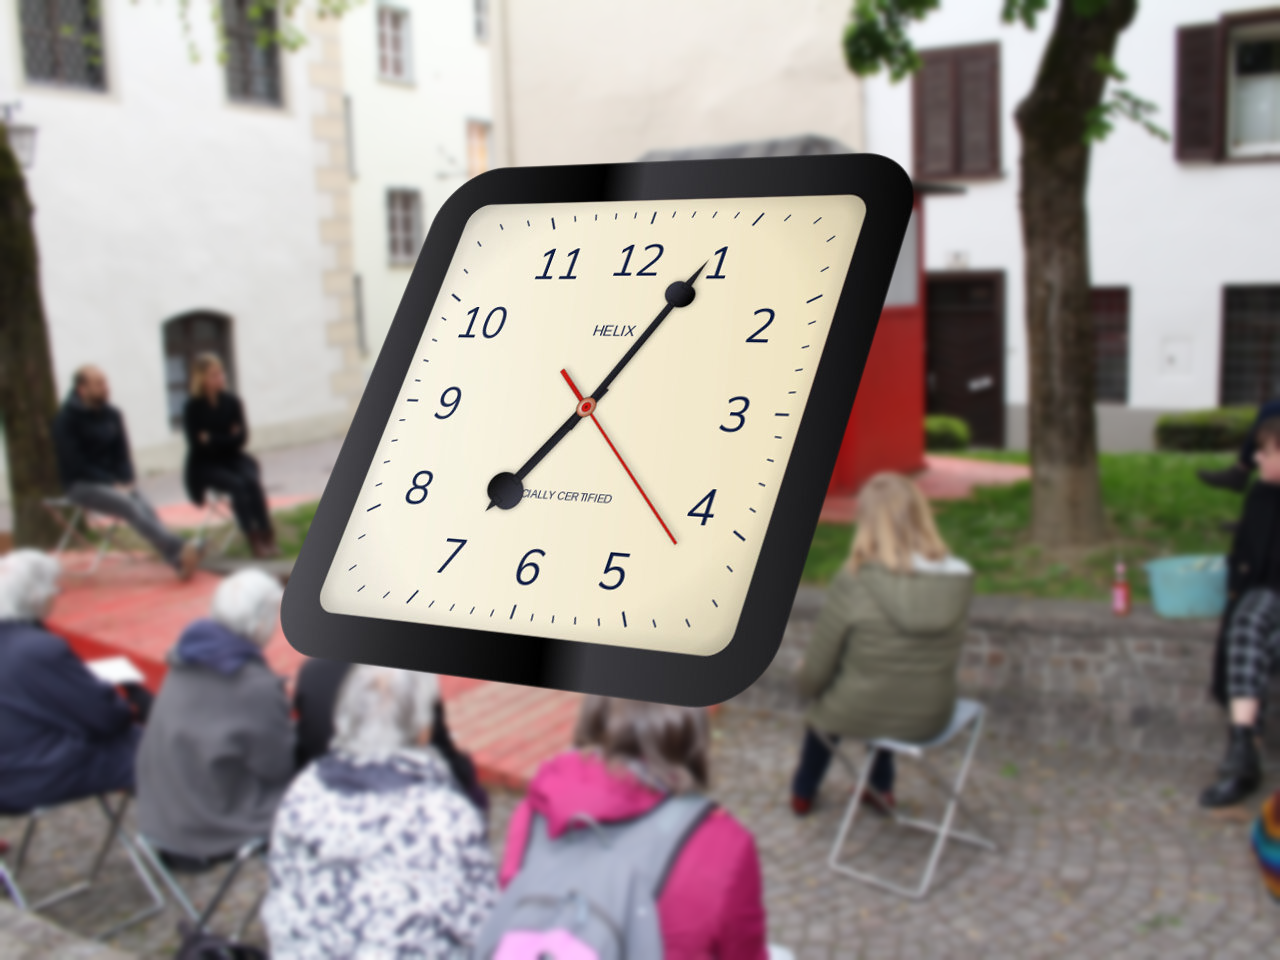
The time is 7:04:22
